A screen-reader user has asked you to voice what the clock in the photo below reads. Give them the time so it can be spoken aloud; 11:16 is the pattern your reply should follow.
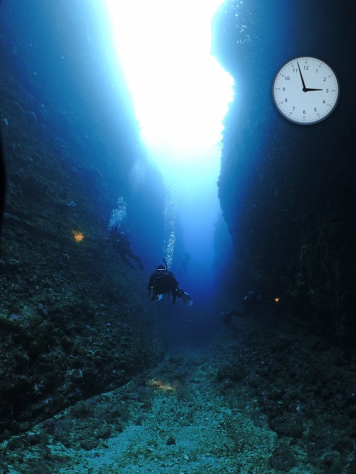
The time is 2:57
